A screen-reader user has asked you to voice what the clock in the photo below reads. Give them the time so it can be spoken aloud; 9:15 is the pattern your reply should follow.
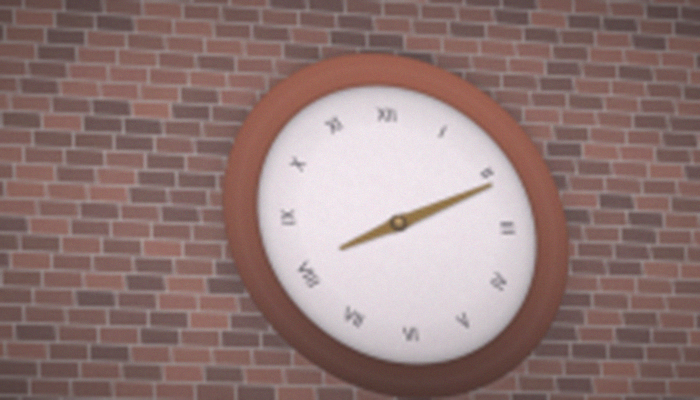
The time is 8:11
